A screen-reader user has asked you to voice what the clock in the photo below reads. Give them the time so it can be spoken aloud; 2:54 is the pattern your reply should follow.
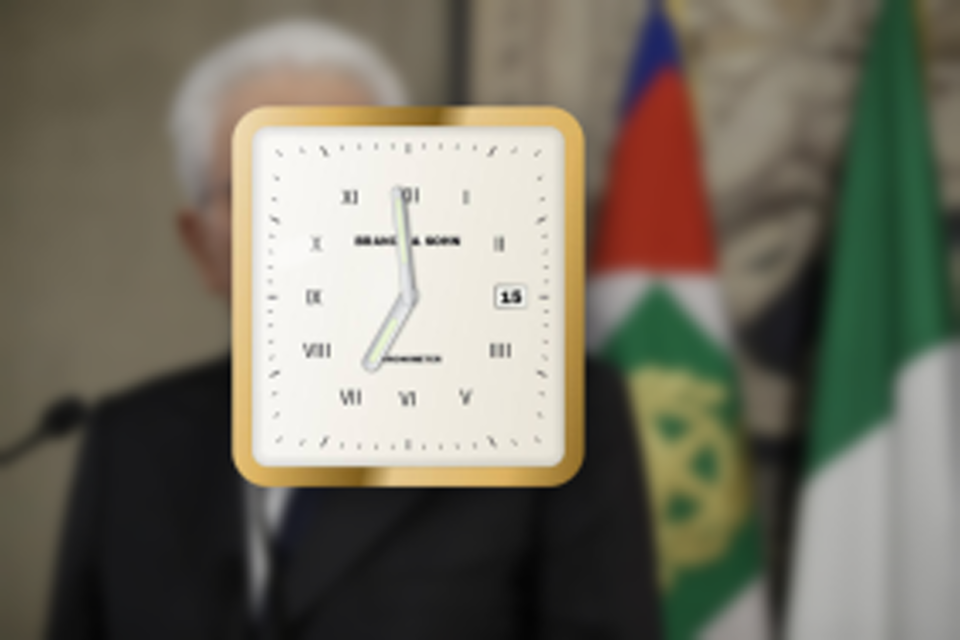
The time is 6:59
